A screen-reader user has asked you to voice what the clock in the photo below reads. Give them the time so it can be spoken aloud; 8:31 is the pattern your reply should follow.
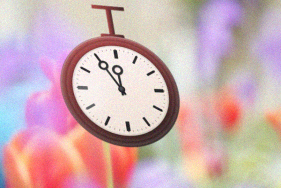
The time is 11:55
